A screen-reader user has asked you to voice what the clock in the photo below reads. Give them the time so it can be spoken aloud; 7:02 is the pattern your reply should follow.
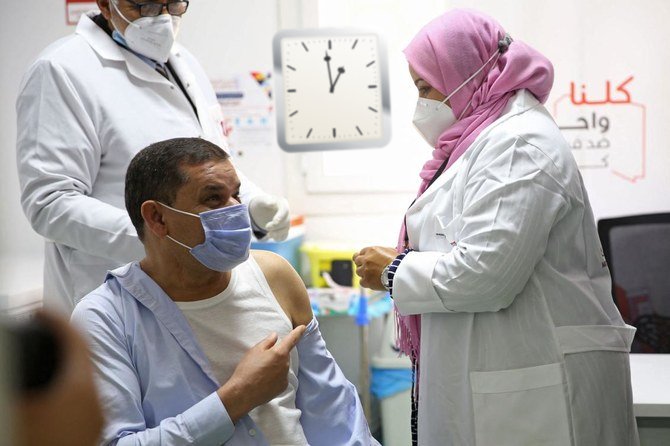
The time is 12:59
